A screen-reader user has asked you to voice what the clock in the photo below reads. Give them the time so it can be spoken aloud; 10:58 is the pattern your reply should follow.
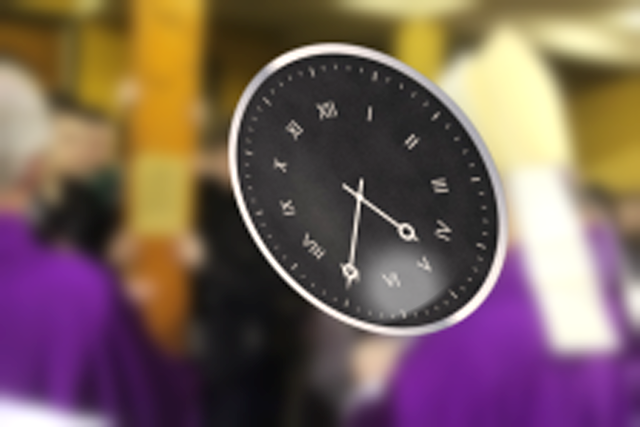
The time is 4:35
